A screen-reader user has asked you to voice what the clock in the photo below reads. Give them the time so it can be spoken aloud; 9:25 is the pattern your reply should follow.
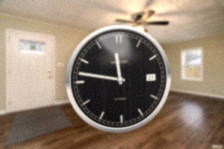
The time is 11:47
